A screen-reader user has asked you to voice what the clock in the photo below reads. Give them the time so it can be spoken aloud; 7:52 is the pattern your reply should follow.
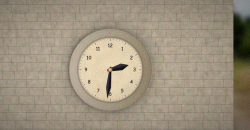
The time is 2:31
